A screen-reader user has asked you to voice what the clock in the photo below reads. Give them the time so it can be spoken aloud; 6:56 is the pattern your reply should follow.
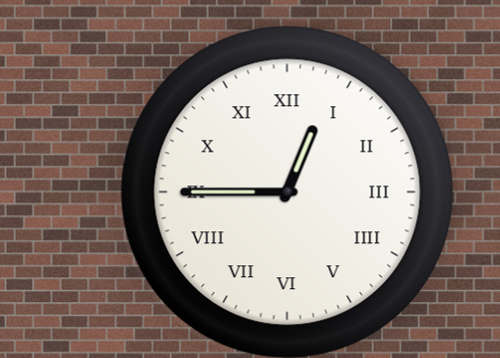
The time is 12:45
